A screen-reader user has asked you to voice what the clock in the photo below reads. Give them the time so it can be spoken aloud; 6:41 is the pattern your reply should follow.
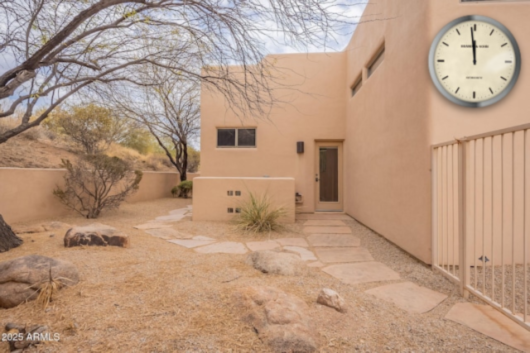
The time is 11:59
